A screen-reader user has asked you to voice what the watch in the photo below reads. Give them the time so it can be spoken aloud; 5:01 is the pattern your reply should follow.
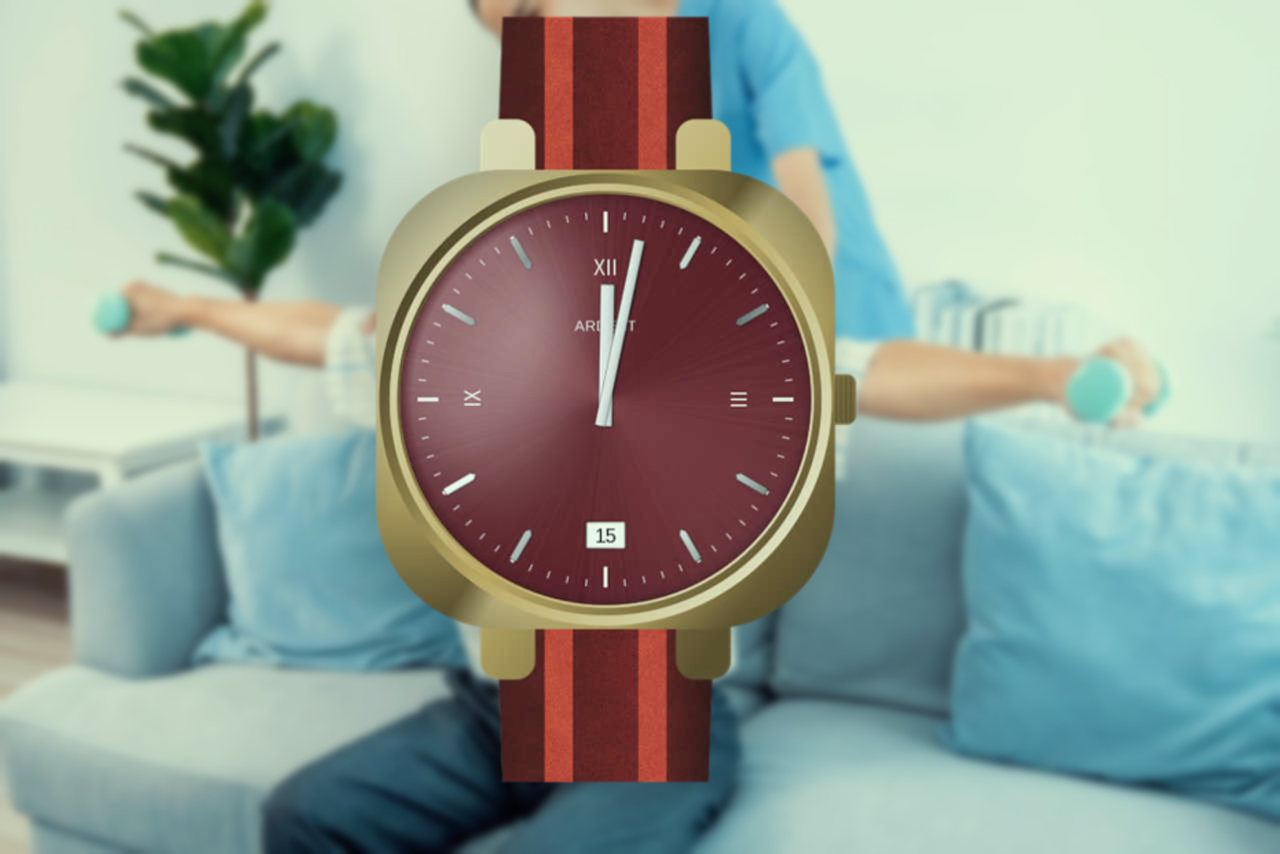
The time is 12:02
